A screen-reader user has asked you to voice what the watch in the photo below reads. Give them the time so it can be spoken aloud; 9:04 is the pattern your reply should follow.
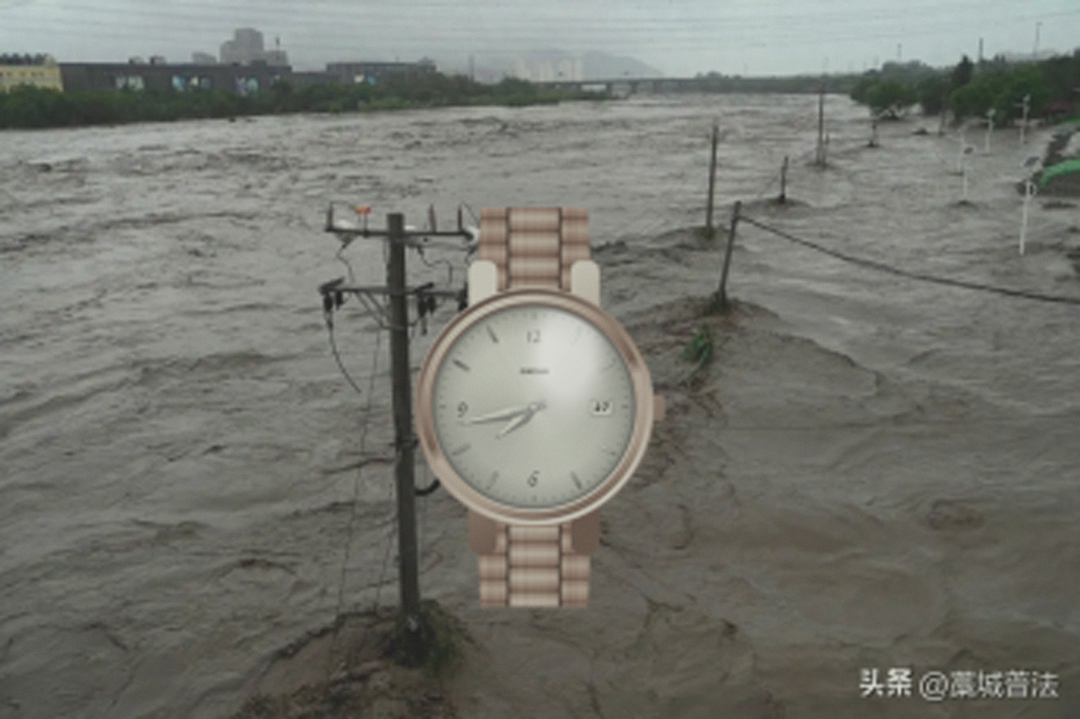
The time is 7:43
